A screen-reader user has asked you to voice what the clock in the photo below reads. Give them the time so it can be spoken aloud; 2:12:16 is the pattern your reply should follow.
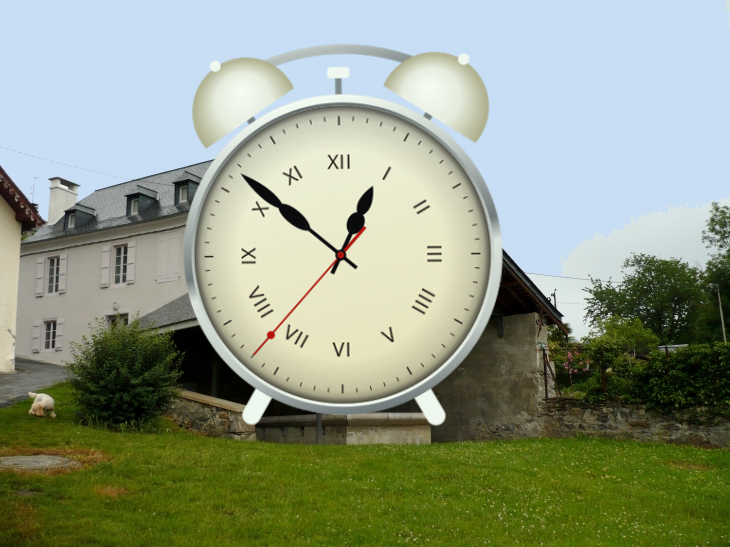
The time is 12:51:37
